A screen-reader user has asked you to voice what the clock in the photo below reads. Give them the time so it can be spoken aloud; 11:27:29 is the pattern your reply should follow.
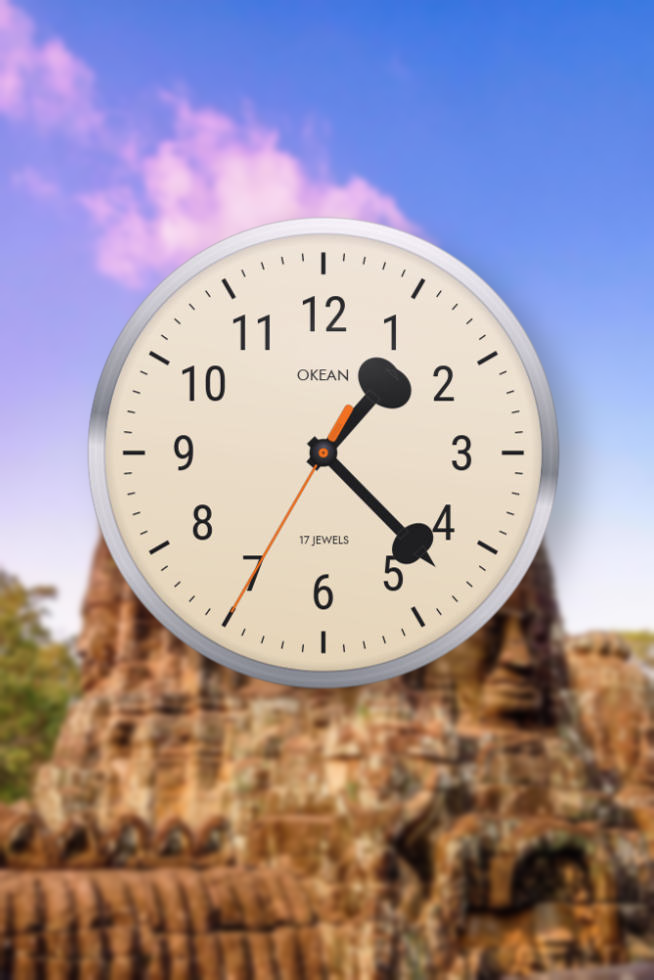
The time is 1:22:35
